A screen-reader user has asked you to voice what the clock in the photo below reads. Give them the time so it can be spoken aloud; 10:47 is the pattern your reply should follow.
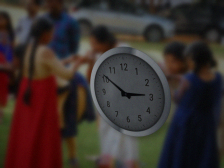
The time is 2:51
